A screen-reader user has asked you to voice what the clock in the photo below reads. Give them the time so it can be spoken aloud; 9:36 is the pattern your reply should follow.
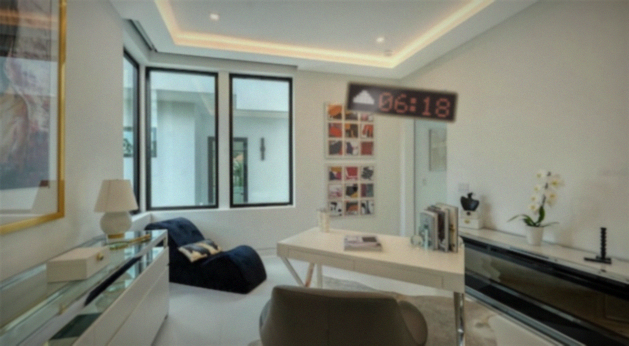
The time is 6:18
